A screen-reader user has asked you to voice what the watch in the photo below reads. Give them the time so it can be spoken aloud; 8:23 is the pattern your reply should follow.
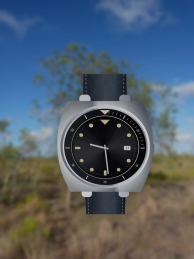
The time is 9:29
